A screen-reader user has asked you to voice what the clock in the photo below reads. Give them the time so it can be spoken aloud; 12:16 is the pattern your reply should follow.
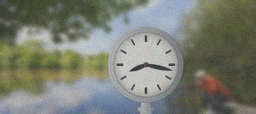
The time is 8:17
